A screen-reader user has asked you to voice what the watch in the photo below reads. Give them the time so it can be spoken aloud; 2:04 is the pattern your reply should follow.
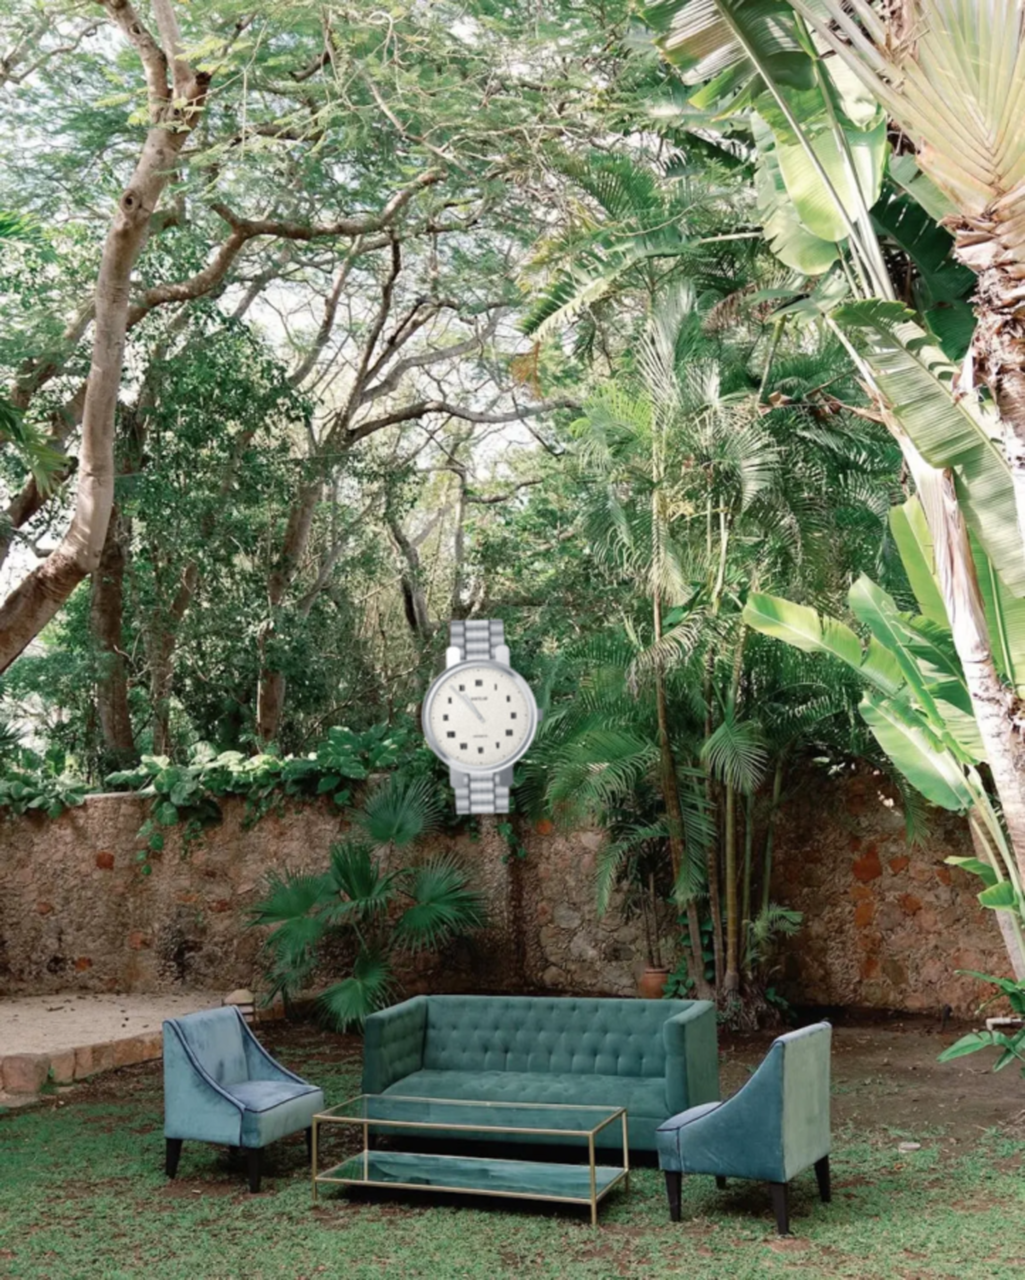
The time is 10:53
